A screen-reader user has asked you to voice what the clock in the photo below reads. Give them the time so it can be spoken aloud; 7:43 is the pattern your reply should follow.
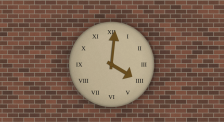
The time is 4:01
